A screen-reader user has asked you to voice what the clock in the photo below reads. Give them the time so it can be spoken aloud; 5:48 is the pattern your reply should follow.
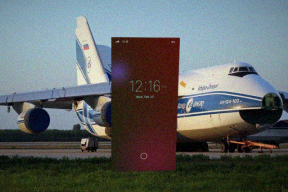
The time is 12:16
